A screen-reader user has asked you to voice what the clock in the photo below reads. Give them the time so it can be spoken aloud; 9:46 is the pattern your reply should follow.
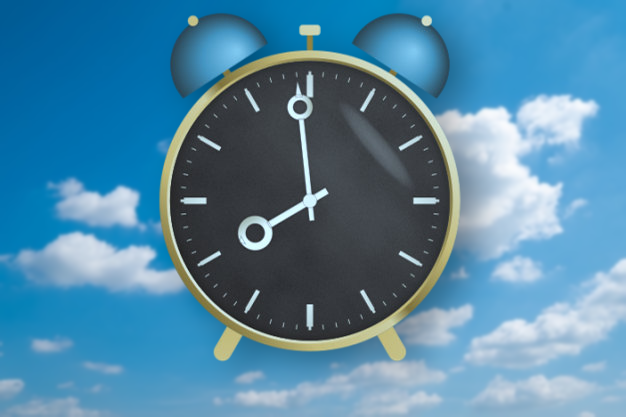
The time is 7:59
